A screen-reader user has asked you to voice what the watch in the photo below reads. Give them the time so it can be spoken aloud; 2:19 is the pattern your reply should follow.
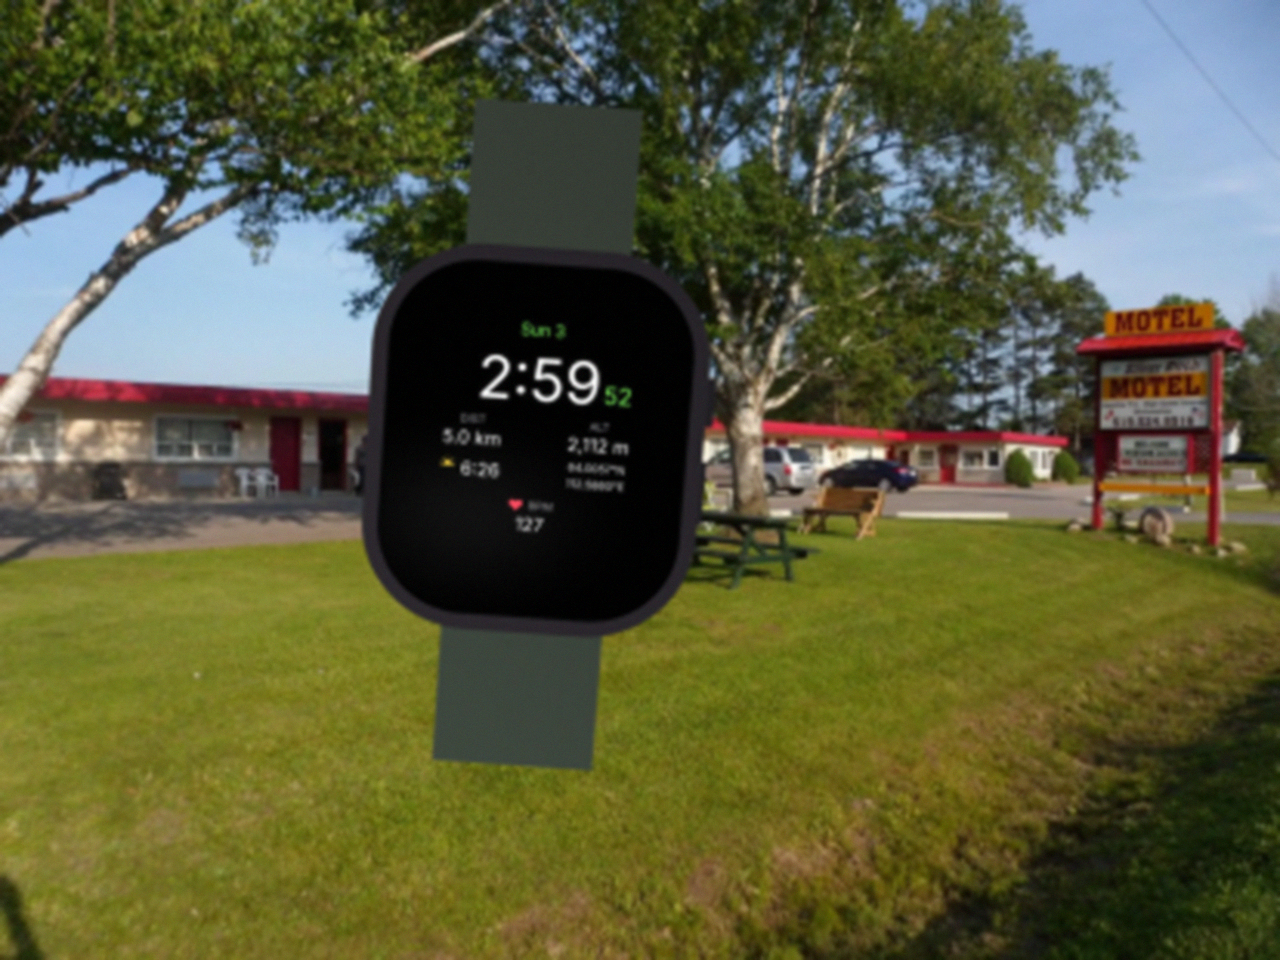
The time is 2:59
